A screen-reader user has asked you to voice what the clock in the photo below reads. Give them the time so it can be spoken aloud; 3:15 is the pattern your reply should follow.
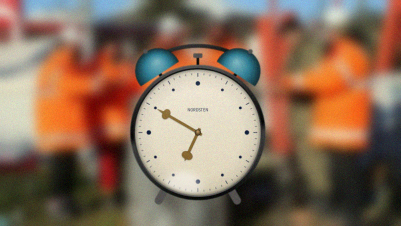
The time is 6:50
